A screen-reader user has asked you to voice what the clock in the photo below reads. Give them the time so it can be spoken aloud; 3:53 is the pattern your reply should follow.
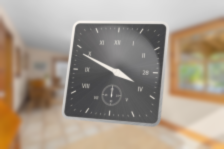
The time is 3:49
